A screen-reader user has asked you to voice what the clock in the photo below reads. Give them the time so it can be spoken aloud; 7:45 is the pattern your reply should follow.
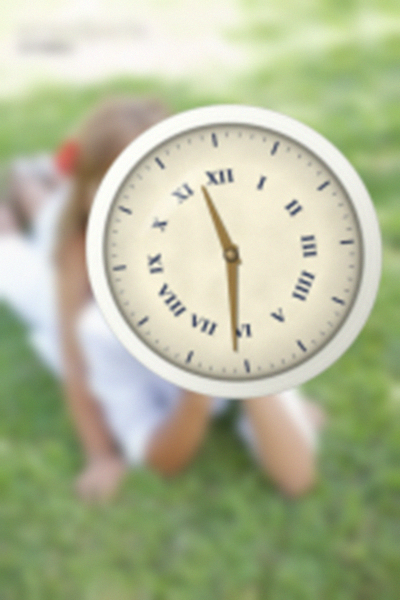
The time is 11:31
